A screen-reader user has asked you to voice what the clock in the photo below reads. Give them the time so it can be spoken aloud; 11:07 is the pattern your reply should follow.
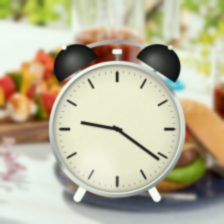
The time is 9:21
